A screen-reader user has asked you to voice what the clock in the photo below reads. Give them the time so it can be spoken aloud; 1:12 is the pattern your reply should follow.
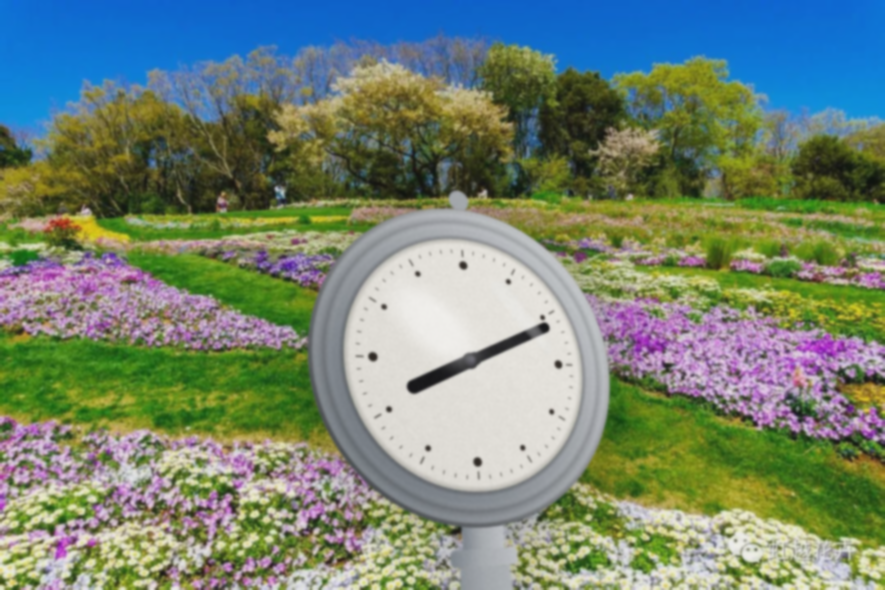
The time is 8:11
